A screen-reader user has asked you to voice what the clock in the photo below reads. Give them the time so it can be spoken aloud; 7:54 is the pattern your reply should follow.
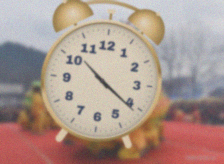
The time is 10:21
